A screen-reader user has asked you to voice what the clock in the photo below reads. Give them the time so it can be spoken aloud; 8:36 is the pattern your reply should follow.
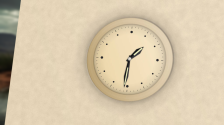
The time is 1:31
